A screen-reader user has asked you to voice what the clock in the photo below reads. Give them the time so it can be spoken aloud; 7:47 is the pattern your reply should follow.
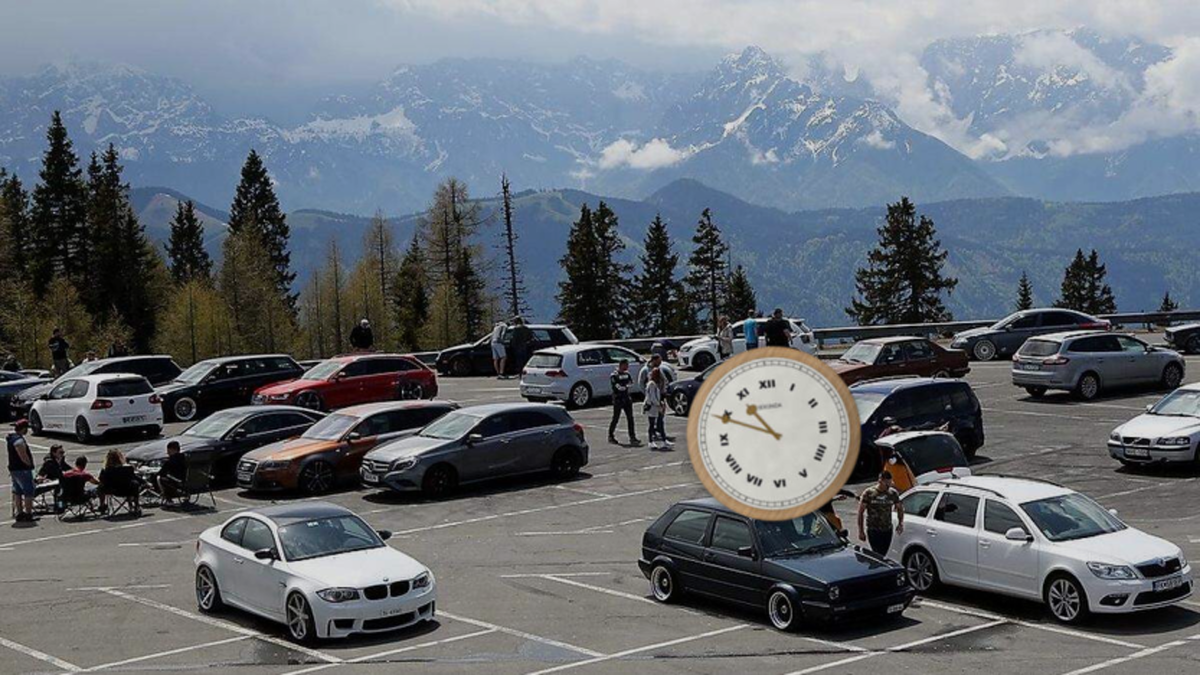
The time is 10:49
